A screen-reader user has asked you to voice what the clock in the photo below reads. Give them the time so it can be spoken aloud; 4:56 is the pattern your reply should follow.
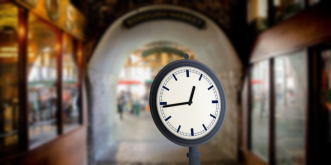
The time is 12:44
